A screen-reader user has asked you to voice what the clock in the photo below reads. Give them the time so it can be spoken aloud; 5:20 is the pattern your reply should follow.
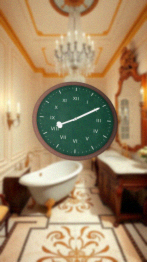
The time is 8:10
